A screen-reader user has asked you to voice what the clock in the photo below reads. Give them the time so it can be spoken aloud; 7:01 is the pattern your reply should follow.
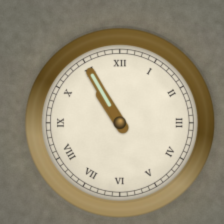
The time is 10:55
